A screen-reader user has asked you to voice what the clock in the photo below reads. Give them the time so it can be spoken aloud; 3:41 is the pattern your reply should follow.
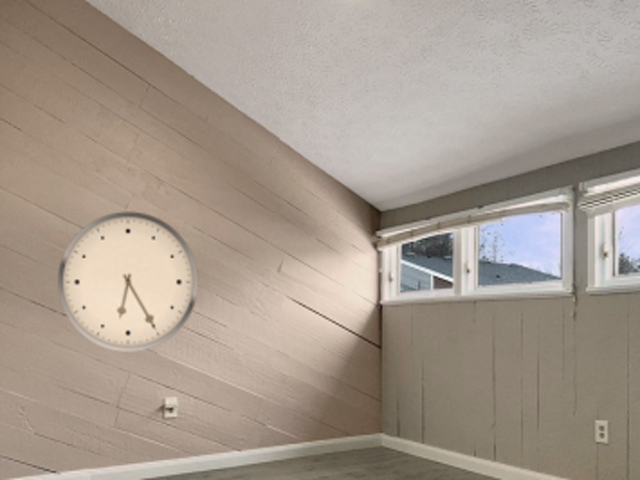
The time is 6:25
